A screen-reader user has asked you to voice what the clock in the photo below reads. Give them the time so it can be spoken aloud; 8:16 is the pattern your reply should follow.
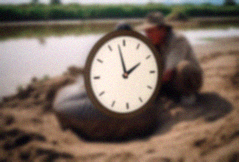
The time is 1:58
